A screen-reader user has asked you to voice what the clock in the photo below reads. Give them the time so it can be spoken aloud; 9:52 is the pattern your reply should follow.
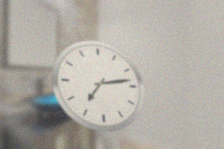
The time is 7:13
